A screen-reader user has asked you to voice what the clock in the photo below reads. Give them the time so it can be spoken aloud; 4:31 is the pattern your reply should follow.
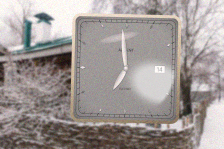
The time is 6:59
